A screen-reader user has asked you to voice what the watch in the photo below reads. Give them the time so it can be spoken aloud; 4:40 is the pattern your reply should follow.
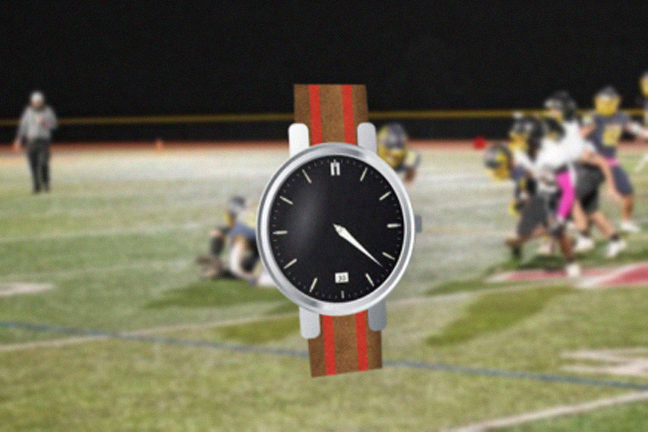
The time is 4:22
